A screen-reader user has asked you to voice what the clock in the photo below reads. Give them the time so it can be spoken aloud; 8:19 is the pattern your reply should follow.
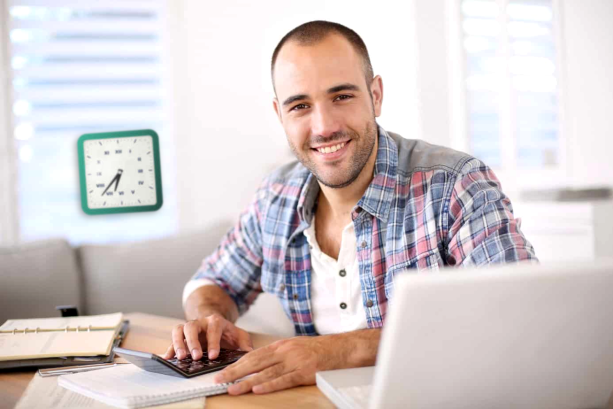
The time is 6:37
